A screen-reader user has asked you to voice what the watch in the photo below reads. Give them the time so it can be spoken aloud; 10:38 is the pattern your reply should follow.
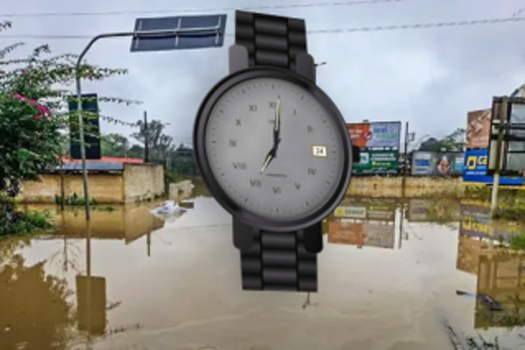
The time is 7:01
